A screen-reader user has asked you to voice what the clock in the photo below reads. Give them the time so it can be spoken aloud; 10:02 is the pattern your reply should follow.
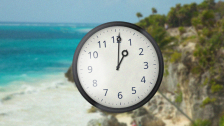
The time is 1:01
